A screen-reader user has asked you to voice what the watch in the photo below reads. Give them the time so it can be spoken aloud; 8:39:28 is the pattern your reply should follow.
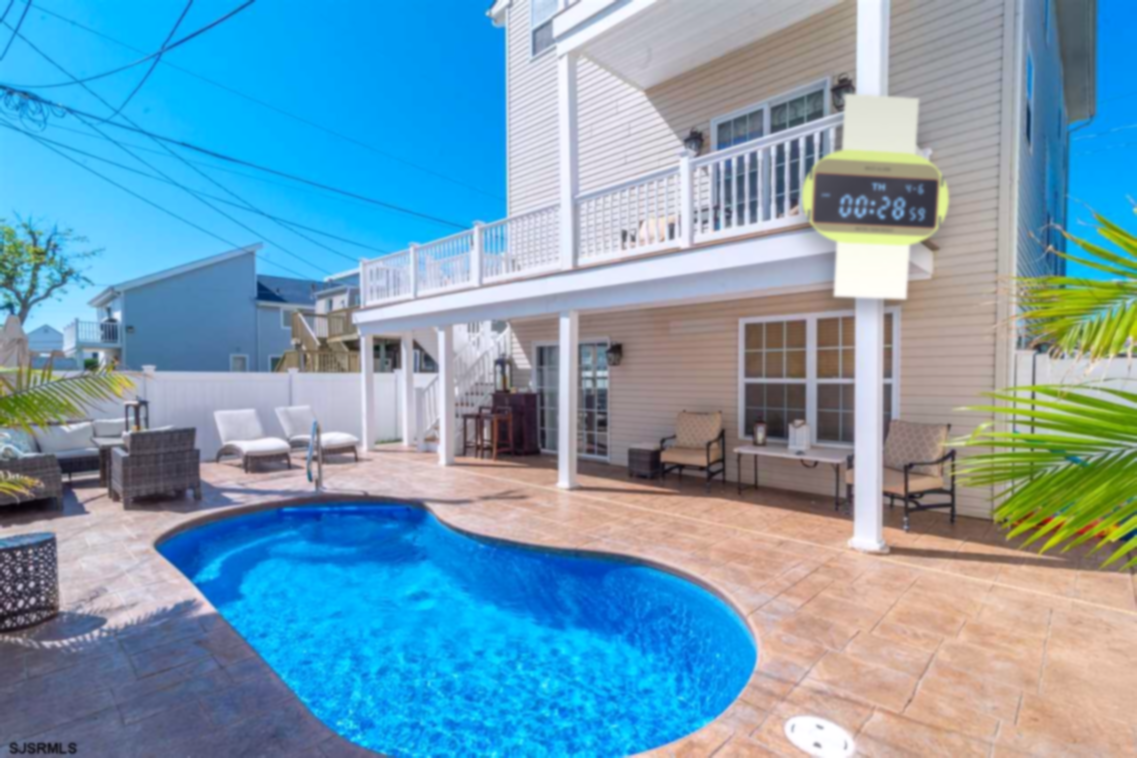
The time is 0:28:59
